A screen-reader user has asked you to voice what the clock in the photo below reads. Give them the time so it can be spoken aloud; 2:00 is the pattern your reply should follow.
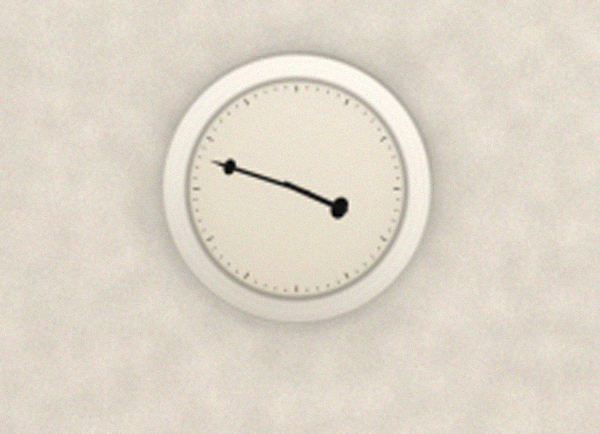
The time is 3:48
